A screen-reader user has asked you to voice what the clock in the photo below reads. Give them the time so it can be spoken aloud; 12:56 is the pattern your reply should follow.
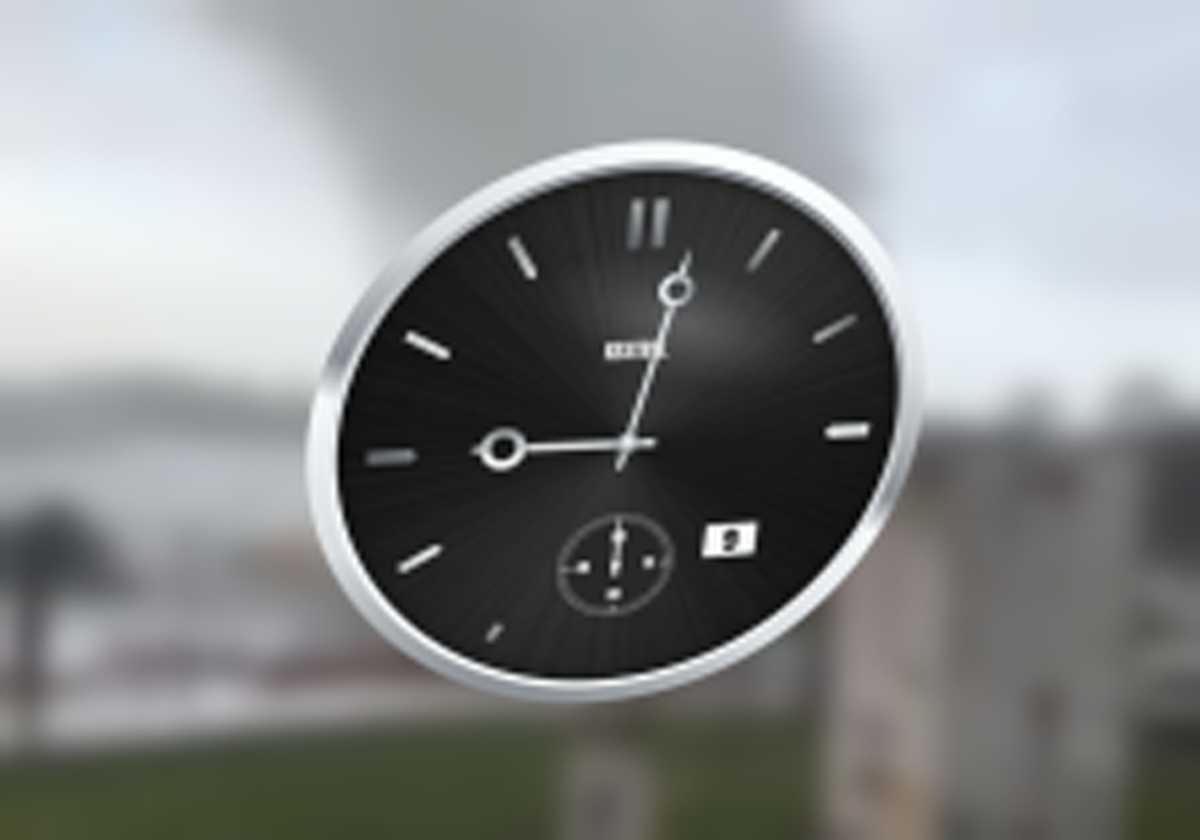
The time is 9:02
